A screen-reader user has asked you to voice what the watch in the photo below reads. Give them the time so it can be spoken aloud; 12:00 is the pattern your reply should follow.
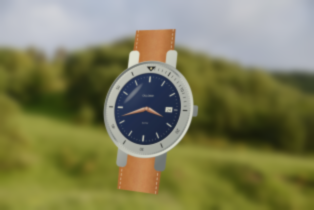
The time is 3:42
